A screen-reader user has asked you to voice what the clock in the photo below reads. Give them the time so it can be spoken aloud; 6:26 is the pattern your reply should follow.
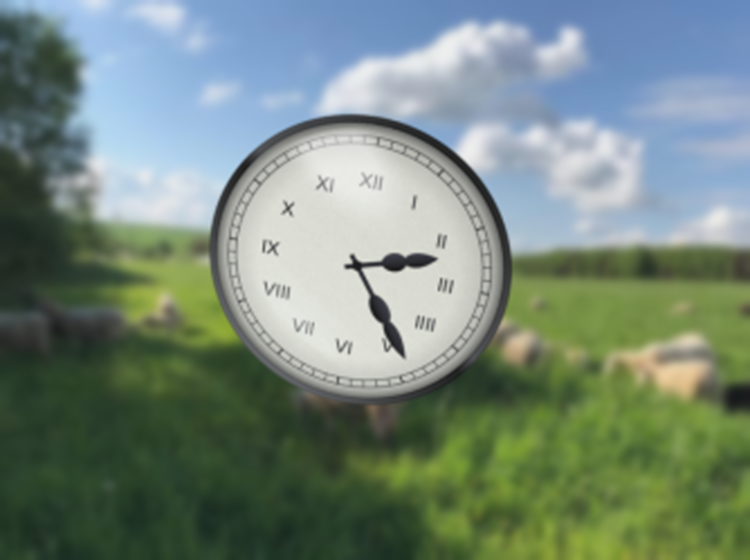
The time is 2:24
